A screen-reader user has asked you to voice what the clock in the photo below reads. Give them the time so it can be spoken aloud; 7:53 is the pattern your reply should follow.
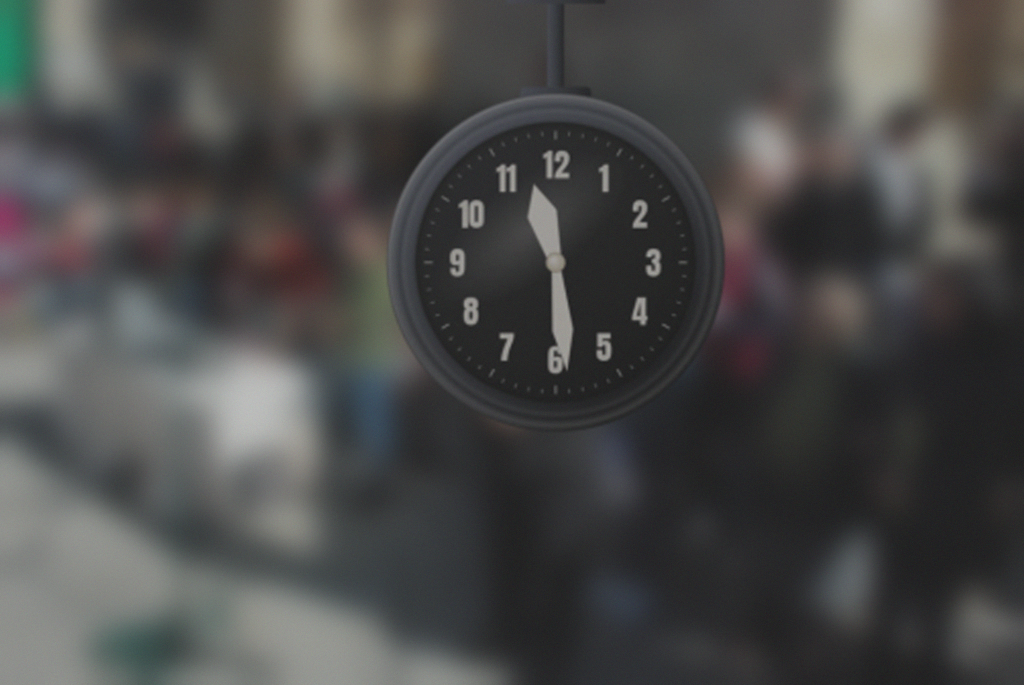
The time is 11:29
